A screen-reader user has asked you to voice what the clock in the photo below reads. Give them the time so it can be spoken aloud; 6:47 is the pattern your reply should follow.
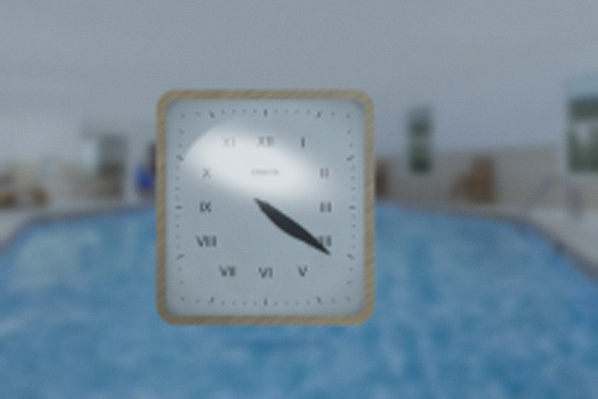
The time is 4:21
